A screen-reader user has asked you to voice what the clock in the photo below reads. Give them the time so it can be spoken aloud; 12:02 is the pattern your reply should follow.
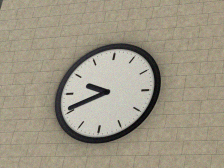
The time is 9:41
